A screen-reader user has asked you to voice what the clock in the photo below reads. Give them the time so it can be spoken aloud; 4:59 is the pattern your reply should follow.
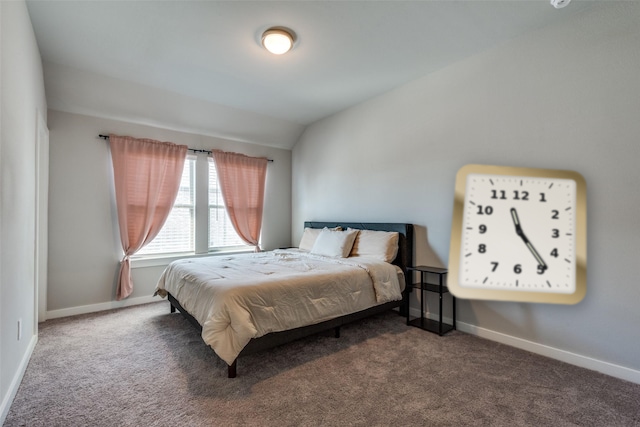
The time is 11:24
